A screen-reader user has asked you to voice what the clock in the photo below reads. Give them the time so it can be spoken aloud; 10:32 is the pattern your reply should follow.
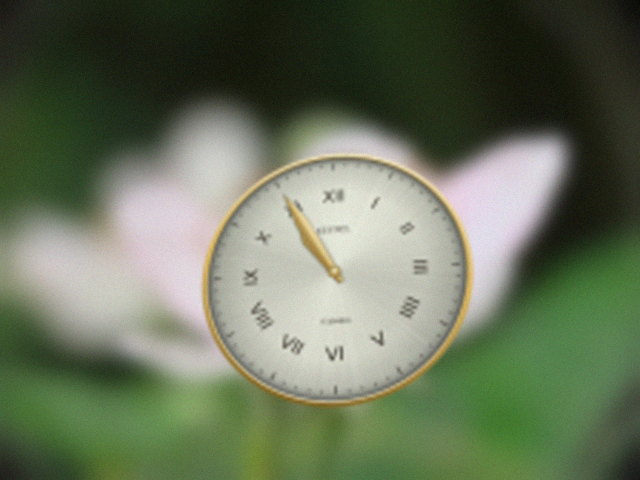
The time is 10:55
